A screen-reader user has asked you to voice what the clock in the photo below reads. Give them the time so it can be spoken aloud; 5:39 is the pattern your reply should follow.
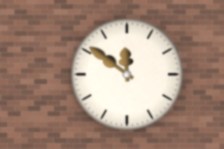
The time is 11:51
